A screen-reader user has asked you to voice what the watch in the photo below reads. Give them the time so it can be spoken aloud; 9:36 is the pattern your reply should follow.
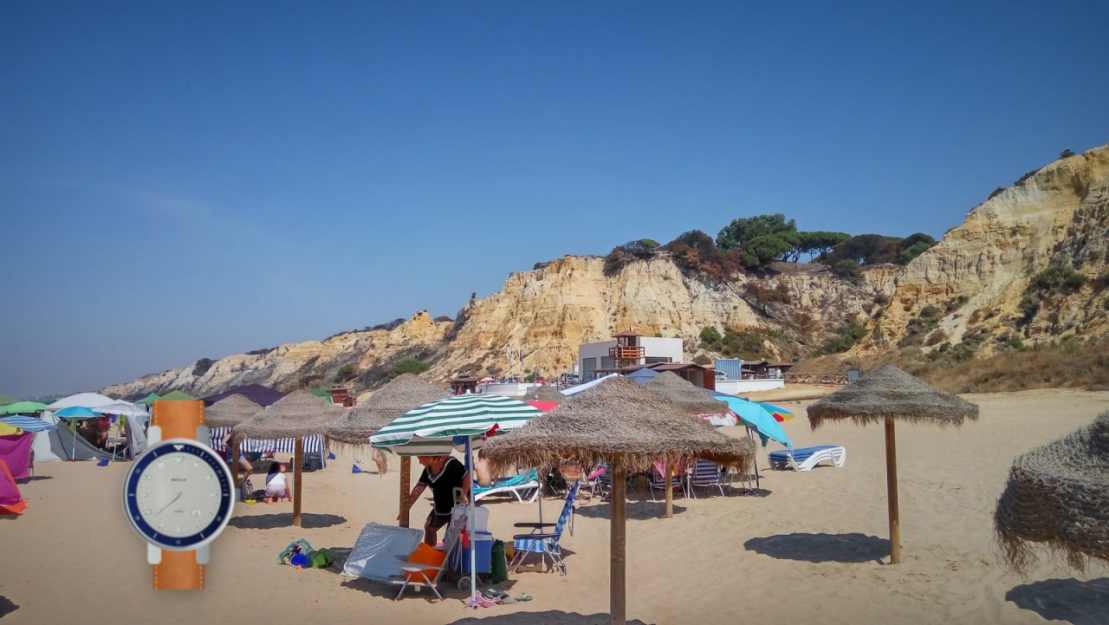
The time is 7:38
